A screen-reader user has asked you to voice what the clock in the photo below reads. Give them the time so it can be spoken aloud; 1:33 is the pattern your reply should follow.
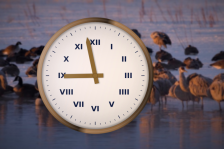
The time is 8:58
